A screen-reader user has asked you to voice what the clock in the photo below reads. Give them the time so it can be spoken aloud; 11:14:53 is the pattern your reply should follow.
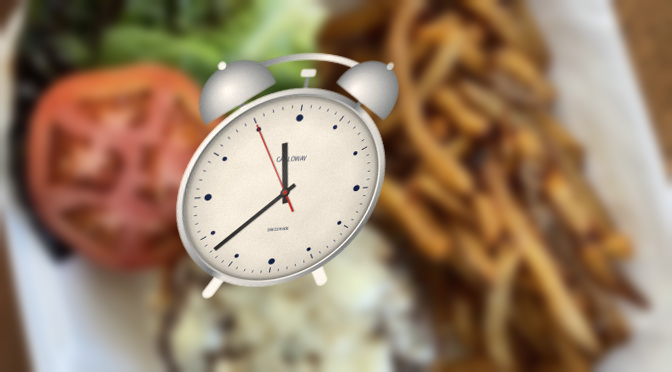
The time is 11:37:55
